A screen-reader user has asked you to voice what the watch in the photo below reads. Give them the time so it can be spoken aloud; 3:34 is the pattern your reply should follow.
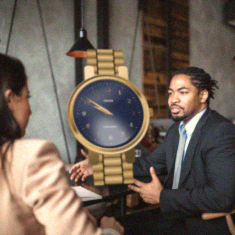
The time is 9:51
